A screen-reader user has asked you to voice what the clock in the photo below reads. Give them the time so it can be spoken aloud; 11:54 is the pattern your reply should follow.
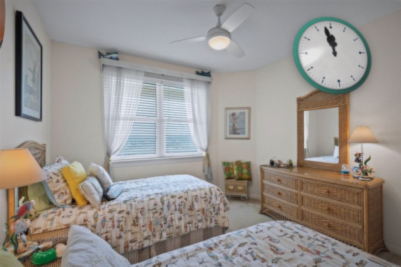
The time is 11:58
